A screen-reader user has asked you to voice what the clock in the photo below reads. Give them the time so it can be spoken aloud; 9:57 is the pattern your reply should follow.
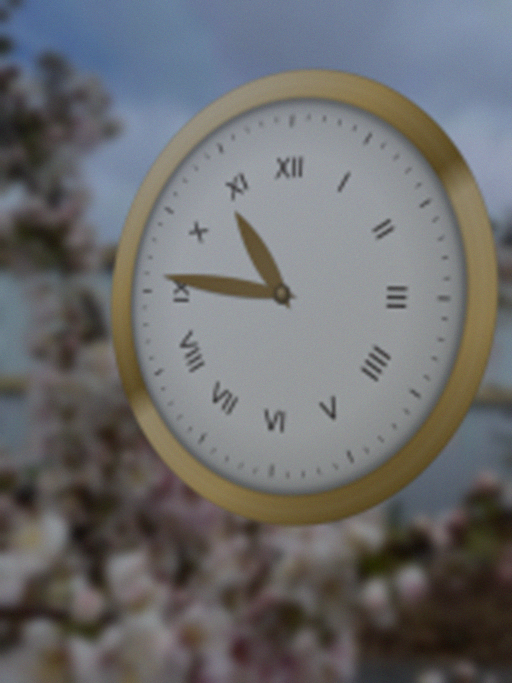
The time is 10:46
